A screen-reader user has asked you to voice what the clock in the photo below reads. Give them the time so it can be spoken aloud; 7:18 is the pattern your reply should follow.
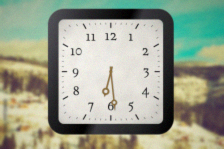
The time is 6:29
